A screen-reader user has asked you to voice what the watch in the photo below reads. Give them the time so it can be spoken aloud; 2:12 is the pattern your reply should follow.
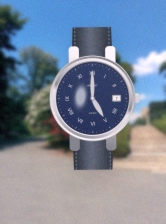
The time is 5:00
